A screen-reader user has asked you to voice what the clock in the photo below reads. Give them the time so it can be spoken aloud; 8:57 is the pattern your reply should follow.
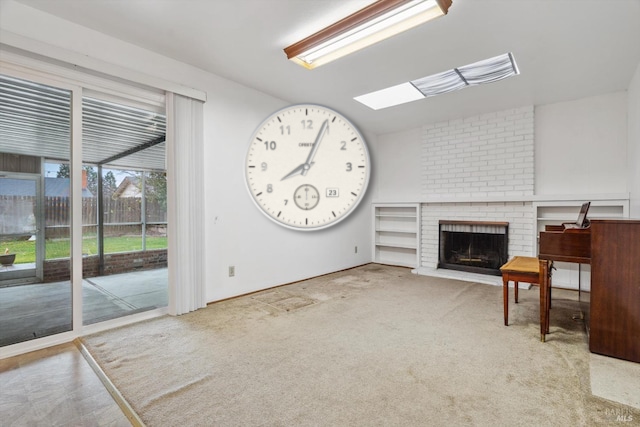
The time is 8:04
